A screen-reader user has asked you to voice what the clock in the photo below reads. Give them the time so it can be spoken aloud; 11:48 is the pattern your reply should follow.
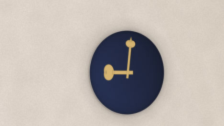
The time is 9:01
